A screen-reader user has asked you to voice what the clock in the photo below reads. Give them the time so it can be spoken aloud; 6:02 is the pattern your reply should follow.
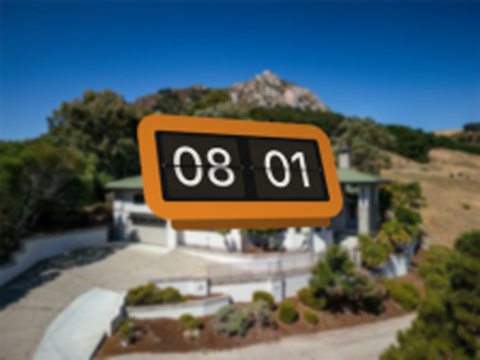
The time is 8:01
